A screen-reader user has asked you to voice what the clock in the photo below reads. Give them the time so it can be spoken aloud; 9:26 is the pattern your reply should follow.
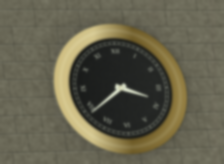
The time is 3:39
